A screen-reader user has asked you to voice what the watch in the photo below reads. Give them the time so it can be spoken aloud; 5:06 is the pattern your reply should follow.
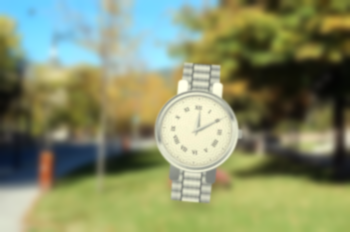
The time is 12:10
